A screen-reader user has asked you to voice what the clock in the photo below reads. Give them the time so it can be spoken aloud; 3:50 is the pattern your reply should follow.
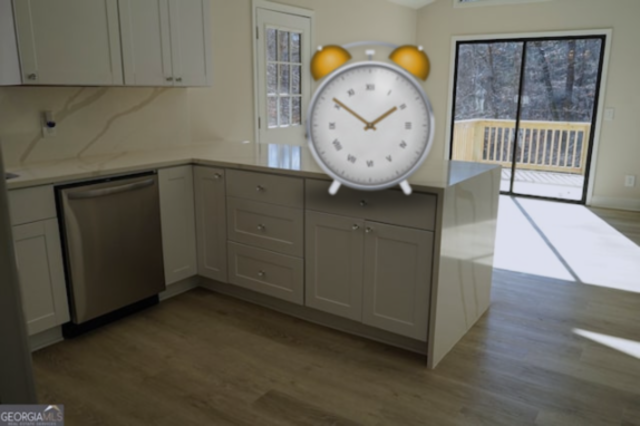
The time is 1:51
